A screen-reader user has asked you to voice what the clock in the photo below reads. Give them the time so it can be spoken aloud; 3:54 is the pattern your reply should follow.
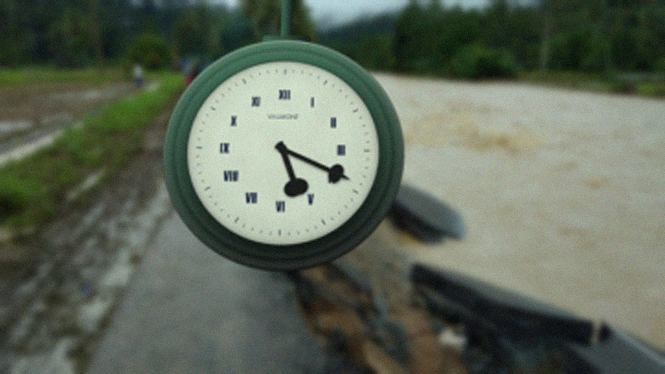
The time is 5:19
